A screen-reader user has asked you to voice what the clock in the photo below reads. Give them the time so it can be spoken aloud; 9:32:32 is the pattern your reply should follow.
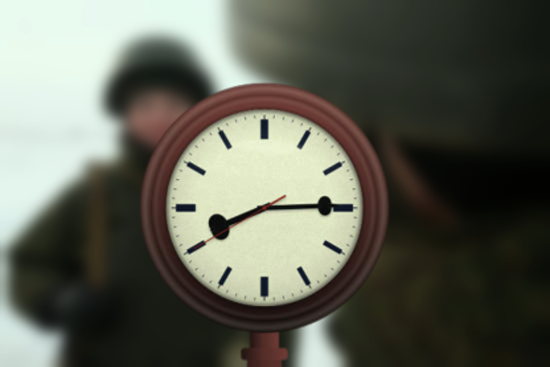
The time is 8:14:40
